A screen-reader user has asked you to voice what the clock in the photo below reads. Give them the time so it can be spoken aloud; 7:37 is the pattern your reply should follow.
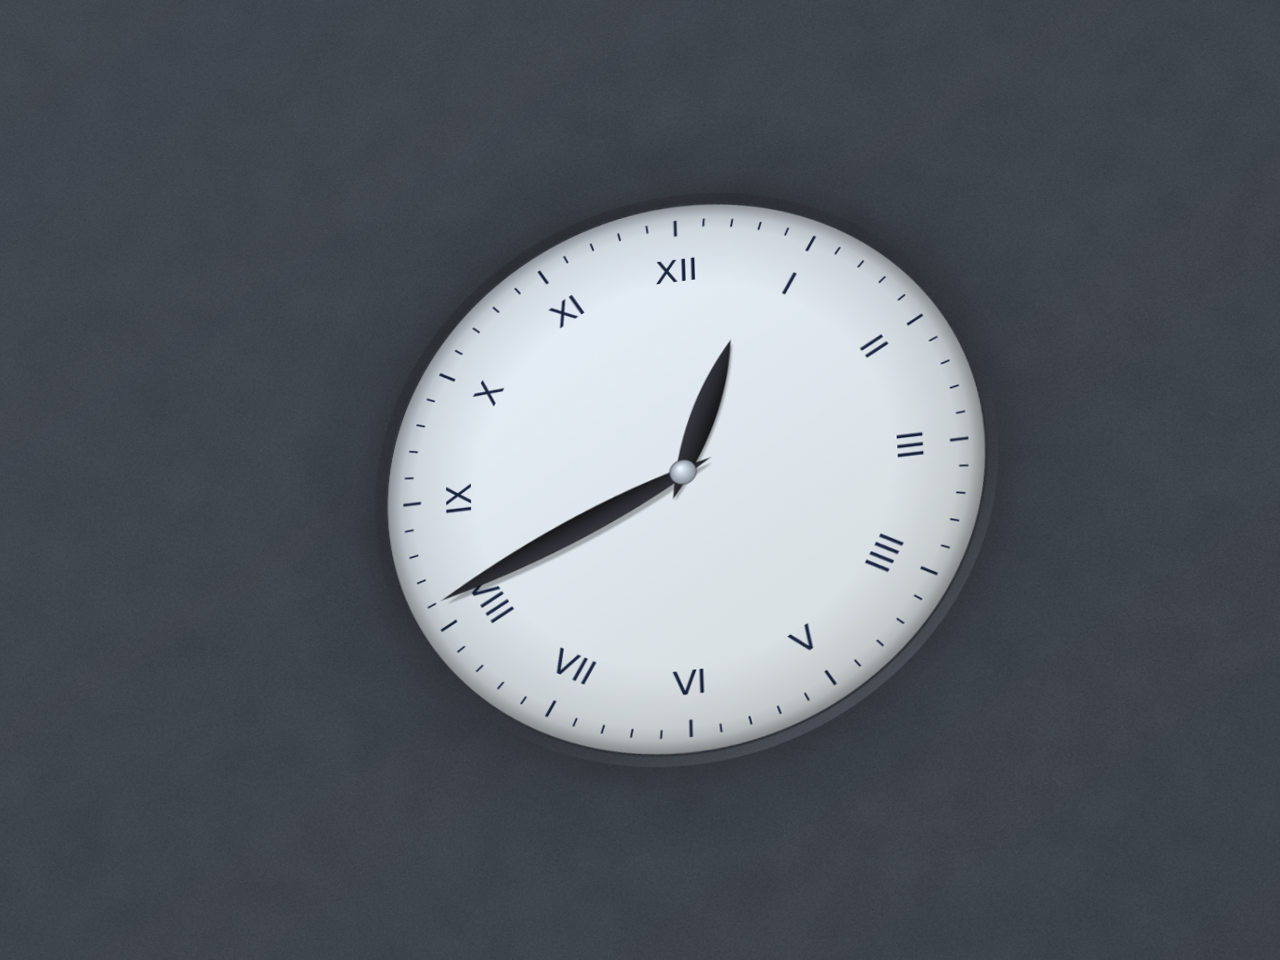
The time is 12:41
